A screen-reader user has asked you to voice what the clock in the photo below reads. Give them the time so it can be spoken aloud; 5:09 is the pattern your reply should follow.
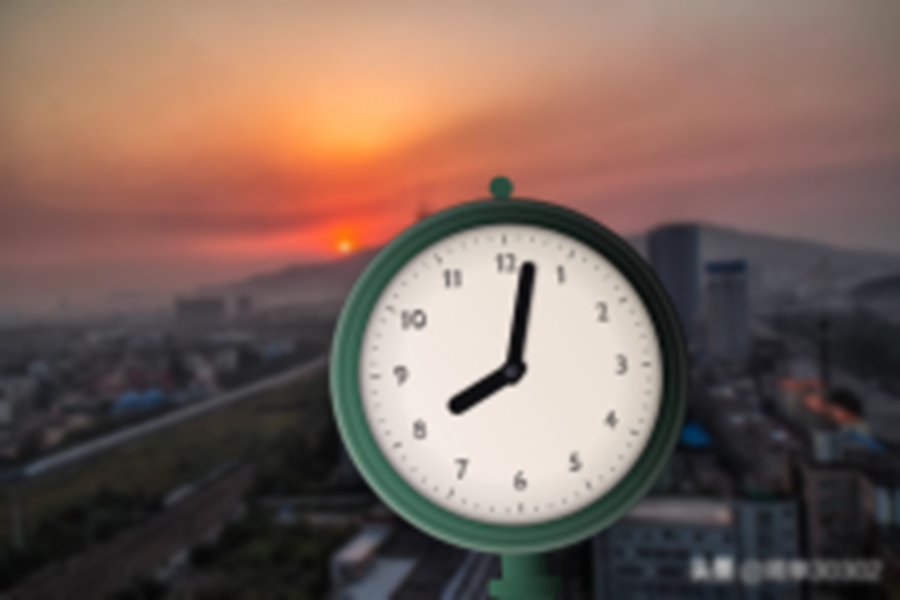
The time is 8:02
